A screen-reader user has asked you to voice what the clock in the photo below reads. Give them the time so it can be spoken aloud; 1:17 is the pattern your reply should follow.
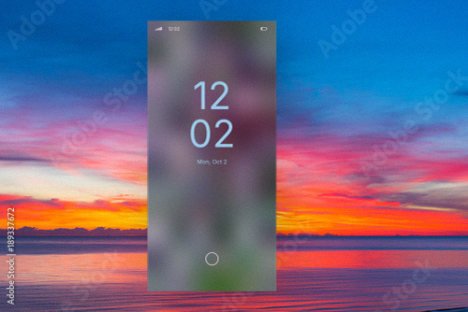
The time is 12:02
